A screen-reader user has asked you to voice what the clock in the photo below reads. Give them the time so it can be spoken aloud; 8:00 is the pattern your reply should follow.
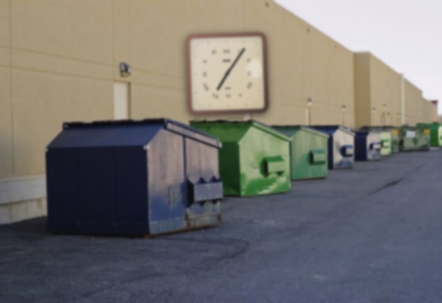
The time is 7:06
